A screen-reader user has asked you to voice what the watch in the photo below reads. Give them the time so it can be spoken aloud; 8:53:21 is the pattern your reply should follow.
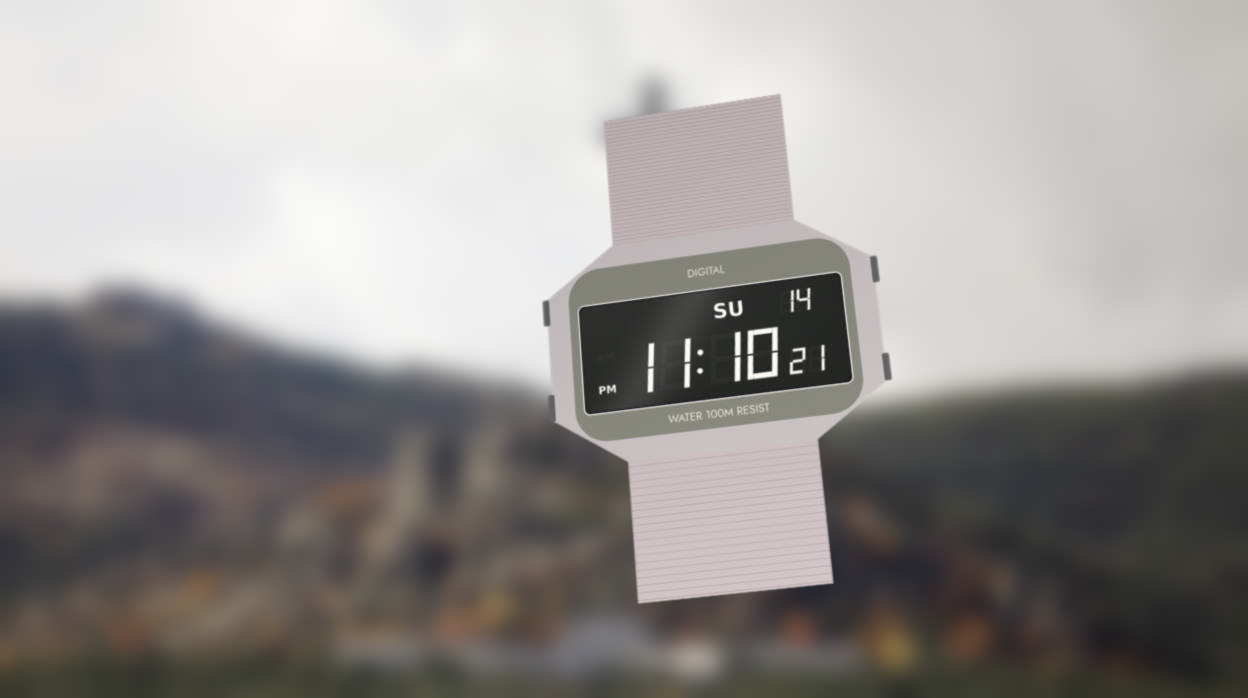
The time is 11:10:21
